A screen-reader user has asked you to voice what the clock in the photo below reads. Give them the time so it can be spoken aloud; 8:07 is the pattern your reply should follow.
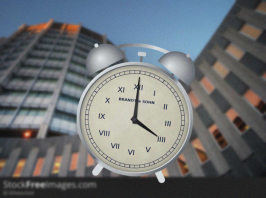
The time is 4:00
